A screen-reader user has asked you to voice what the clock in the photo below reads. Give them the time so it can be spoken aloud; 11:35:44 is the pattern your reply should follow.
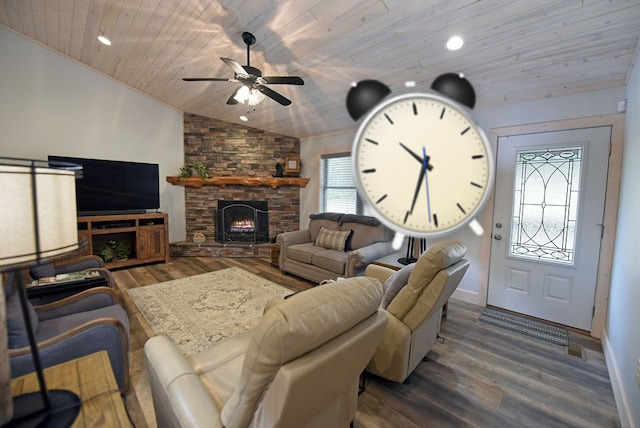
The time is 10:34:31
